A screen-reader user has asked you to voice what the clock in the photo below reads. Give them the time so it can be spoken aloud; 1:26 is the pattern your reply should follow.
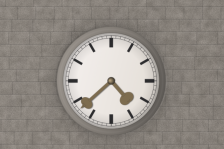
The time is 4:38
